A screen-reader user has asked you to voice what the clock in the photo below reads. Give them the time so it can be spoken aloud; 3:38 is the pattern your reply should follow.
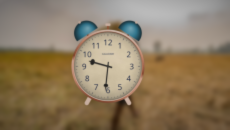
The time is 9:31
